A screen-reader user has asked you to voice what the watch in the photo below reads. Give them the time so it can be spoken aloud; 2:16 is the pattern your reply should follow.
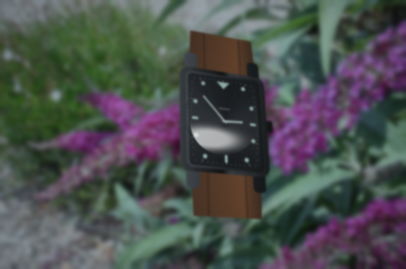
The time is 2:53
